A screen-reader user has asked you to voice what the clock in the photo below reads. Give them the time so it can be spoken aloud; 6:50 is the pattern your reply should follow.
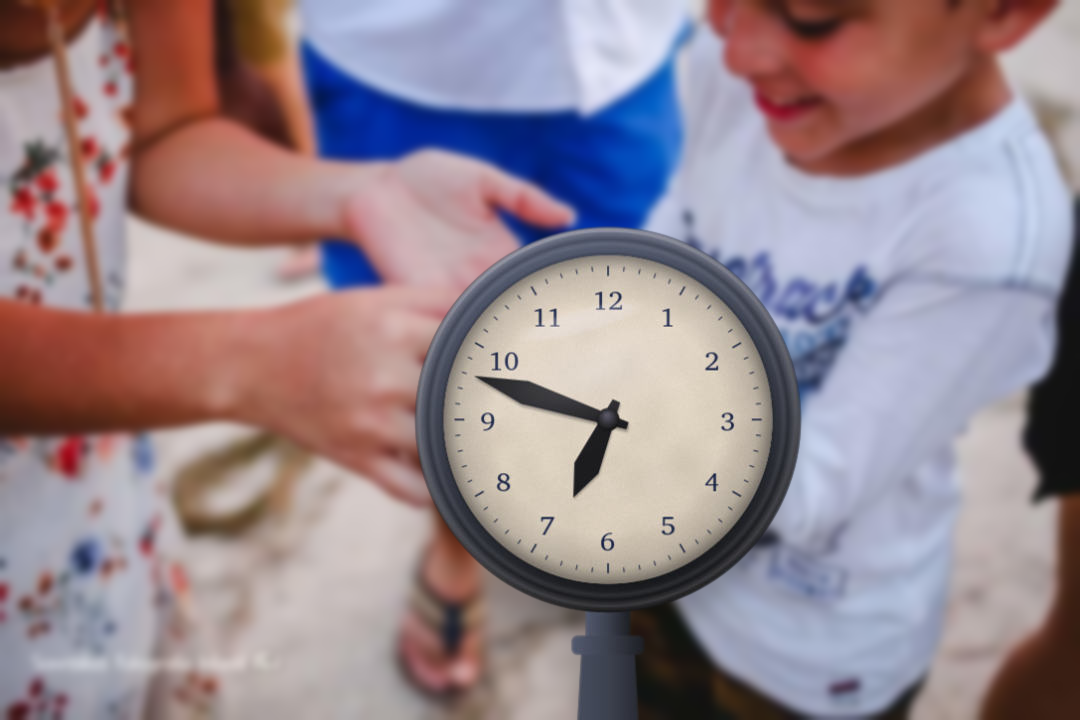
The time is 6:48
